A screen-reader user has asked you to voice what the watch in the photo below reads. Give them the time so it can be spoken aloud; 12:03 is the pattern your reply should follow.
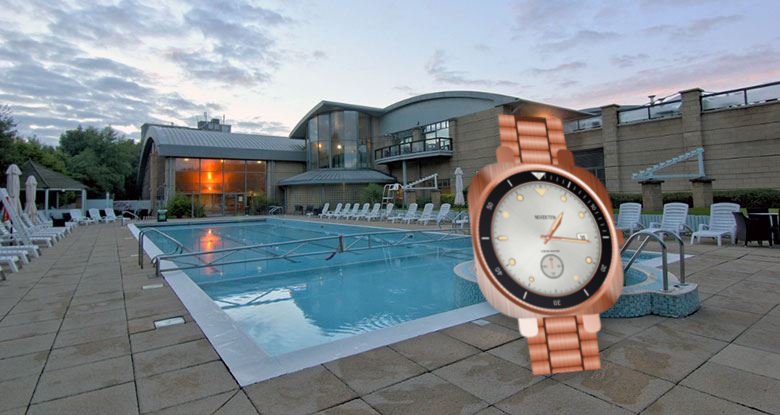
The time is 1:16
